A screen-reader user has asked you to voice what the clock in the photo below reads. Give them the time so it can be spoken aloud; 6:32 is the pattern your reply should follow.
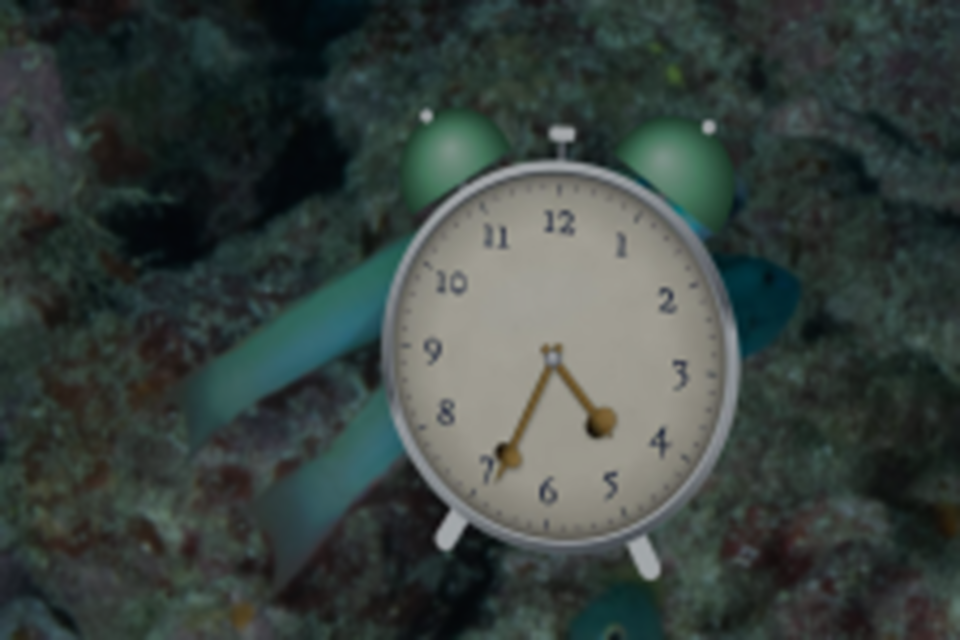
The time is 4:34
